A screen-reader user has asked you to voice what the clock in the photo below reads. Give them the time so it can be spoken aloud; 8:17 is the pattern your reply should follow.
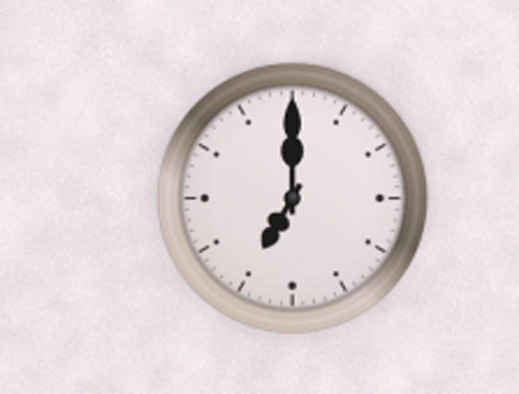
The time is 7:00
